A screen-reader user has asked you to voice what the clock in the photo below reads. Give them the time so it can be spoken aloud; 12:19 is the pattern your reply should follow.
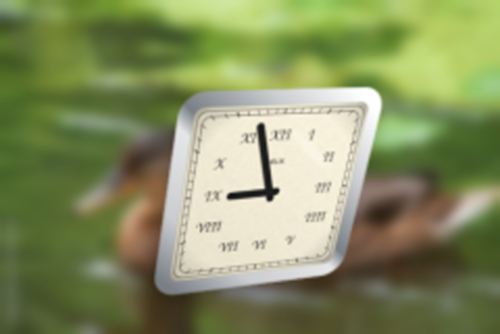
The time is 8:57
